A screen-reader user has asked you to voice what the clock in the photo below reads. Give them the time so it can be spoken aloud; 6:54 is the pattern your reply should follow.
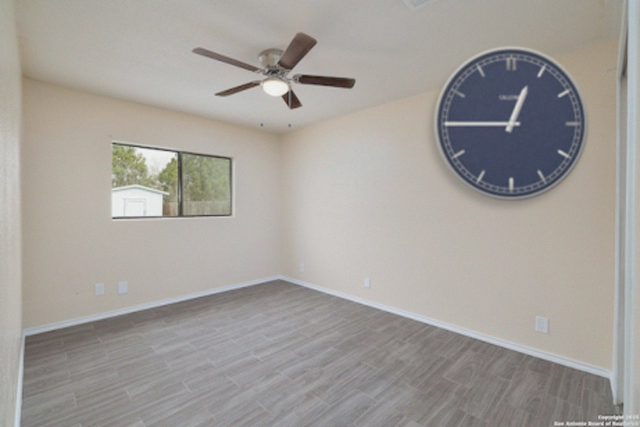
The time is 12:45
